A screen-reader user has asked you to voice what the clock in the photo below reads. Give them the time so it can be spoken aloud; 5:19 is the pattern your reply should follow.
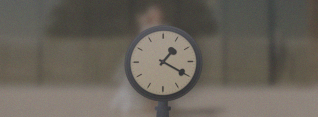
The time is 1:20
